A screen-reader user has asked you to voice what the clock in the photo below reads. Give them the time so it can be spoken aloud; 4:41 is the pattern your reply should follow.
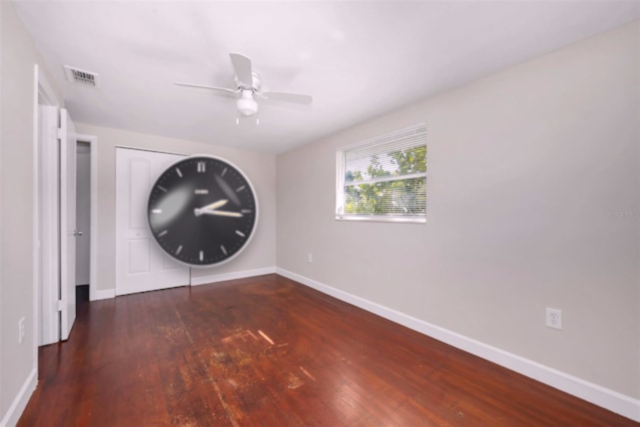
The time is 2:16
